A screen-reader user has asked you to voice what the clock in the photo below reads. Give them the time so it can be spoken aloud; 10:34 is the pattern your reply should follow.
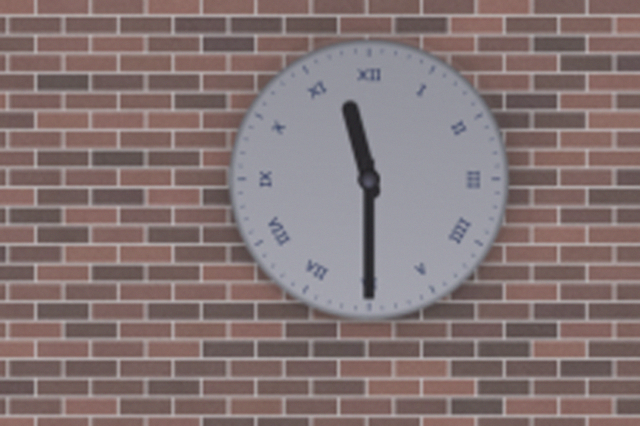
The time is 11:30
